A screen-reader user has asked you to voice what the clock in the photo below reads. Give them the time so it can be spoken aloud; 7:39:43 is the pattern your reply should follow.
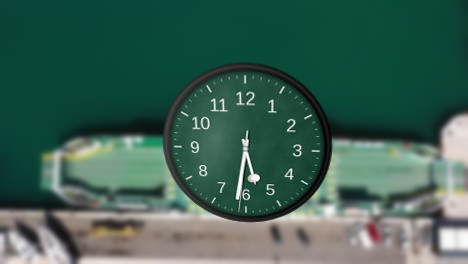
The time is 5:31:31
